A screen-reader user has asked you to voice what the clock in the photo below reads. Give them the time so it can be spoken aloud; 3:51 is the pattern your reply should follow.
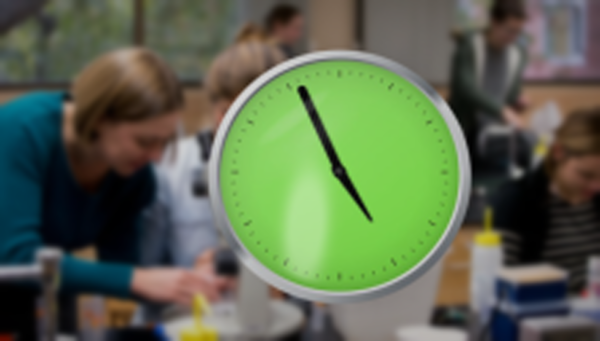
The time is 4:56
